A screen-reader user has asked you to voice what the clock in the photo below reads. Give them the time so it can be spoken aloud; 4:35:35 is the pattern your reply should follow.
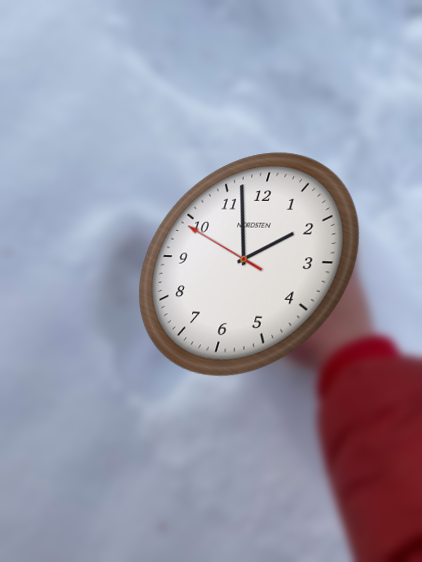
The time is 1:56:49
